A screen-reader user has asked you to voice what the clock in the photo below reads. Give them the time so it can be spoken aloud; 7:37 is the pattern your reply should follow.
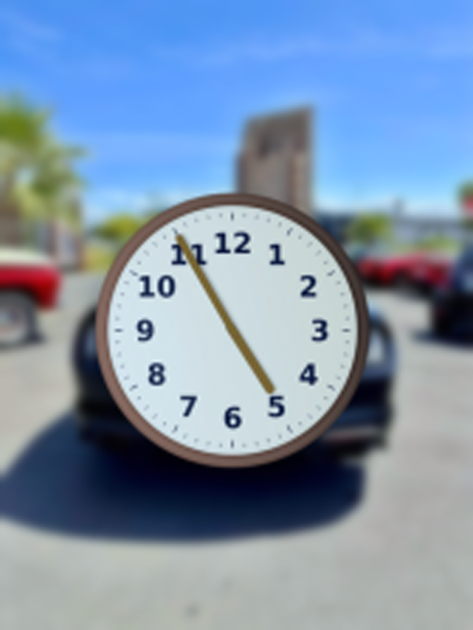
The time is 4:55
